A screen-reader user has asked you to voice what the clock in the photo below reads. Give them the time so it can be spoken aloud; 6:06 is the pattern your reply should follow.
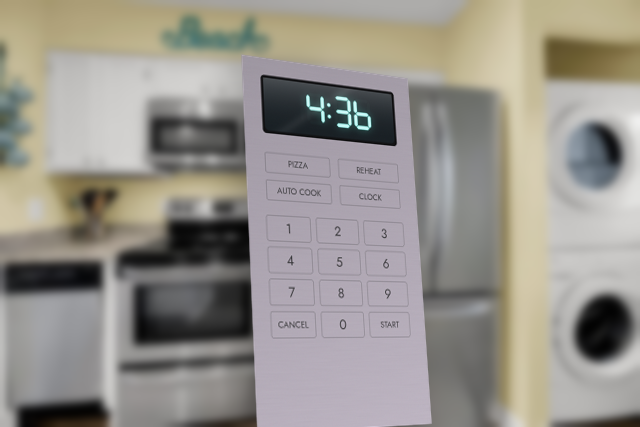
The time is 4:36
